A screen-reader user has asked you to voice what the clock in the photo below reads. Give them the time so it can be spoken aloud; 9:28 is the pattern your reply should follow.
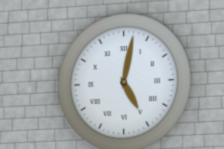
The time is 5:02
